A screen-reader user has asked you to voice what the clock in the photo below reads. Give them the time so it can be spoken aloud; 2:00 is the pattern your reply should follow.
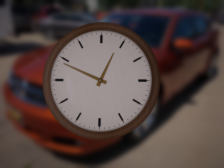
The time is 12:49
